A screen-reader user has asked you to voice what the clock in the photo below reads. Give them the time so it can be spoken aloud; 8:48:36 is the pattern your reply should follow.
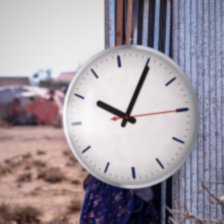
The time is 10:05:15
